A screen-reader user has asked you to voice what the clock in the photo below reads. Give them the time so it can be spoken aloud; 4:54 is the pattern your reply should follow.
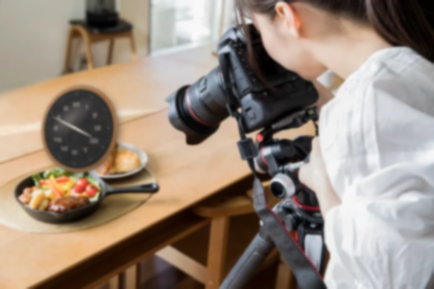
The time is 3:49
